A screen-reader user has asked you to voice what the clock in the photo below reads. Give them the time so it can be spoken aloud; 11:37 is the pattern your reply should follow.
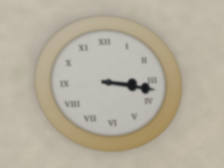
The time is 3:17
